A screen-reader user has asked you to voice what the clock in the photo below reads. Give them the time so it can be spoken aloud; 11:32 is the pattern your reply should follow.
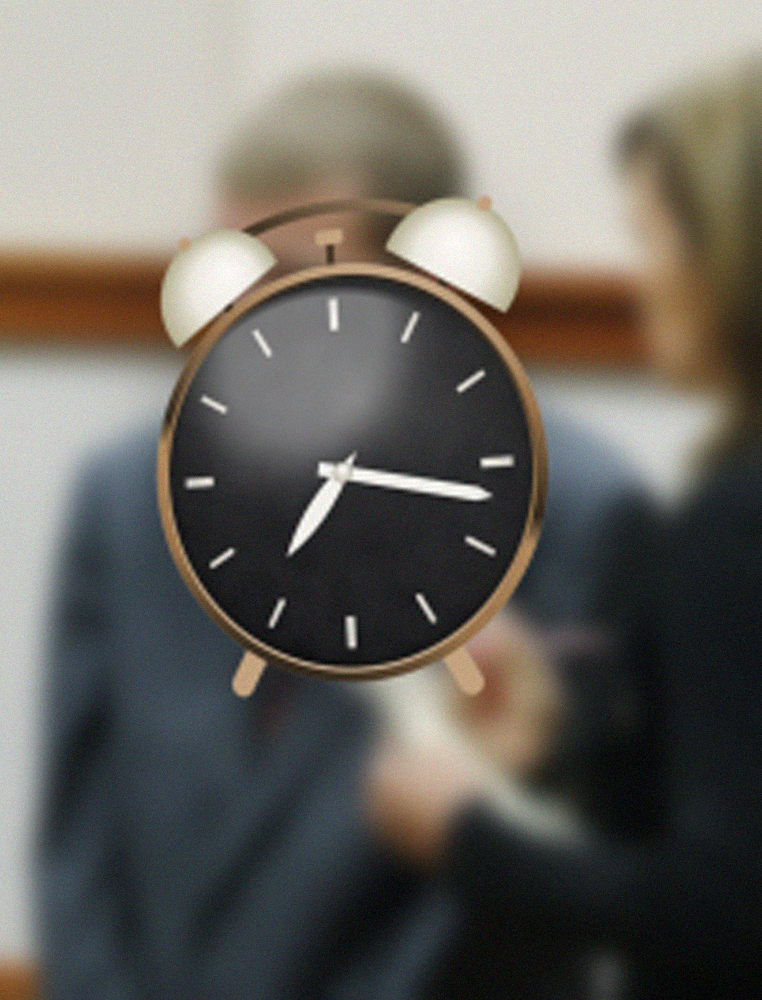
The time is 7:17
